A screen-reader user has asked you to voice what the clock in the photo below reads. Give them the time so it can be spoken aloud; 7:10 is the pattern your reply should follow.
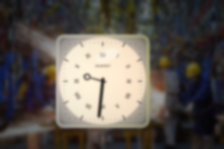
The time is 9:31
